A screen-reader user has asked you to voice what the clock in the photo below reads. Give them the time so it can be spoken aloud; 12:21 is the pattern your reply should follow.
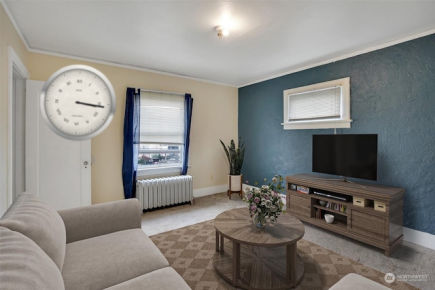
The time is 3:16
